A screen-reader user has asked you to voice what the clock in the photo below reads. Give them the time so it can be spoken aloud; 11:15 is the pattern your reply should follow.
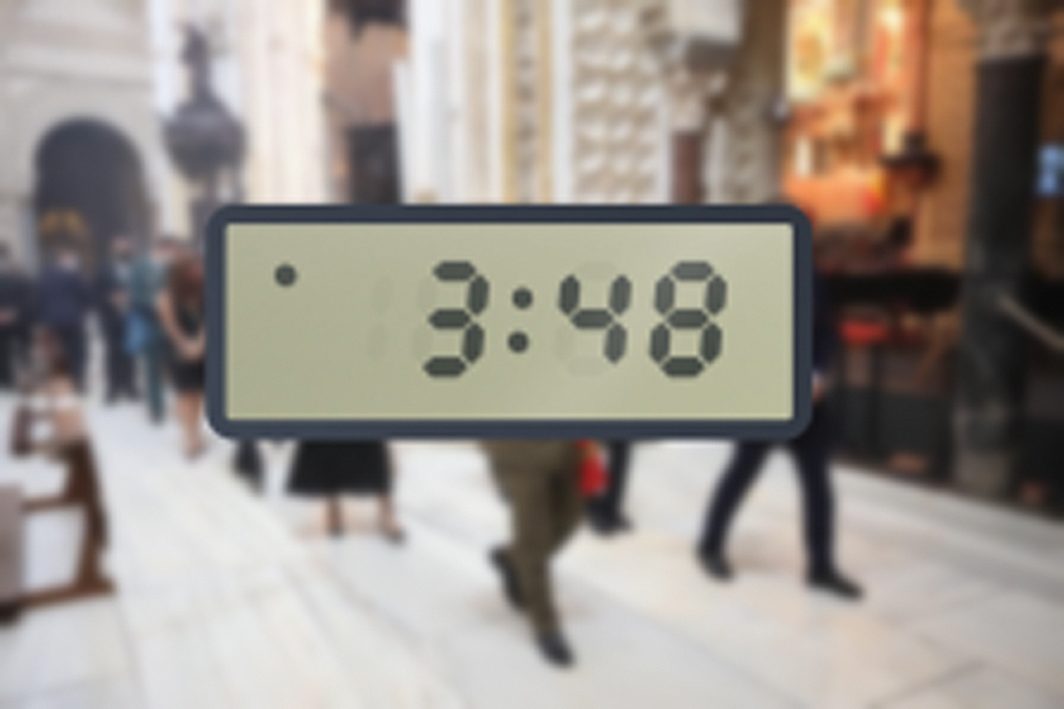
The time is 3:48
